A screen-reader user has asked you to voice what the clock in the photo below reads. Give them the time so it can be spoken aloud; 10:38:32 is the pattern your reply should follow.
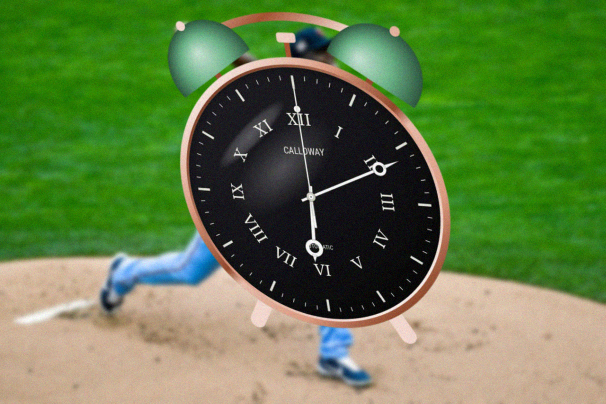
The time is 6:11:00
